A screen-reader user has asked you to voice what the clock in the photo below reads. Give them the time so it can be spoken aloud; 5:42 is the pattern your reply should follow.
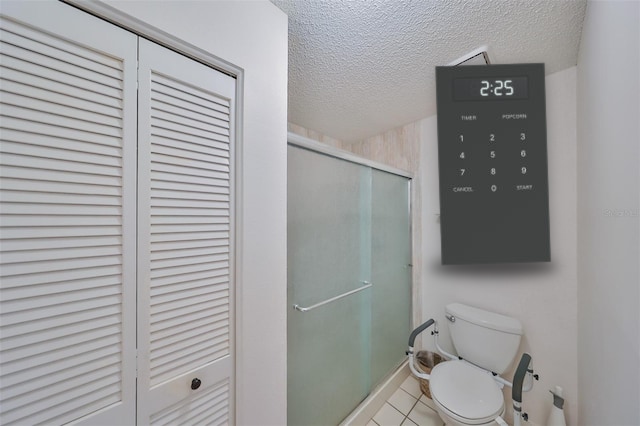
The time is 2:25
